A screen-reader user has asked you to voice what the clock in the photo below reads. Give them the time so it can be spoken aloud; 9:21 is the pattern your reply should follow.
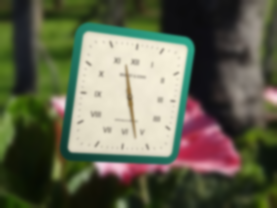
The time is 11:27
